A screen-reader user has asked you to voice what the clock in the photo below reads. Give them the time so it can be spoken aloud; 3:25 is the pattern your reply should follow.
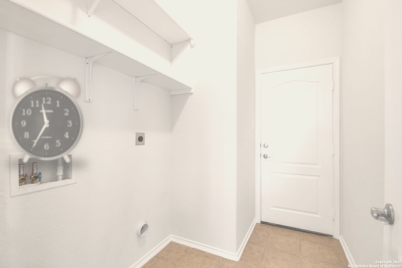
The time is 11:35
